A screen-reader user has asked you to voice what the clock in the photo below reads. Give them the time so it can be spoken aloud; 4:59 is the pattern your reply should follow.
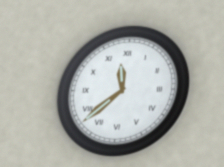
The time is 11:38
